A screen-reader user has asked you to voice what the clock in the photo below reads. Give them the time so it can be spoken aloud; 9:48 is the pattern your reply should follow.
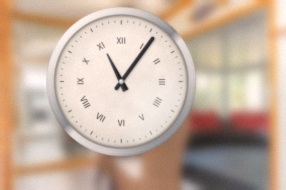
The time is 11:06
